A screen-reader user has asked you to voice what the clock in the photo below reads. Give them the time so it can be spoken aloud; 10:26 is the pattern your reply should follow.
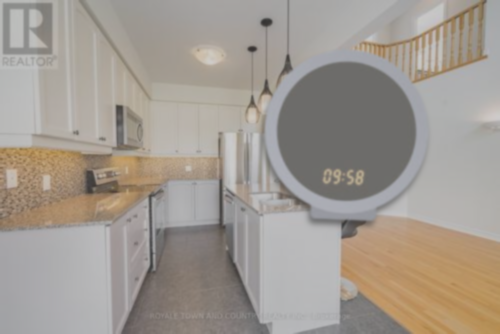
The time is 9:58
